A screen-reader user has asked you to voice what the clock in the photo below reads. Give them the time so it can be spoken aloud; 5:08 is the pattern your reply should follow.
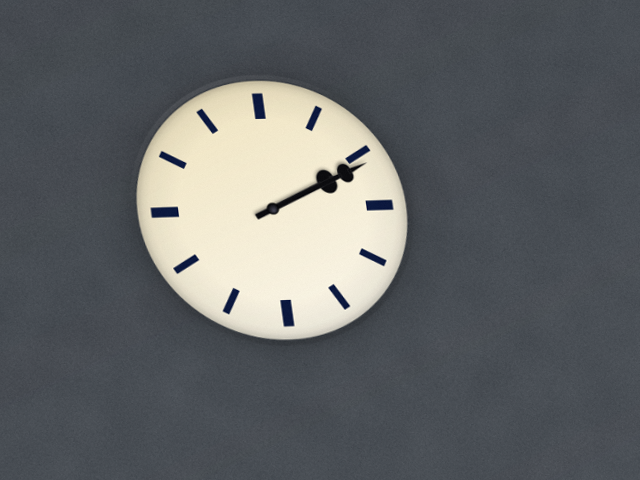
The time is 2:11
